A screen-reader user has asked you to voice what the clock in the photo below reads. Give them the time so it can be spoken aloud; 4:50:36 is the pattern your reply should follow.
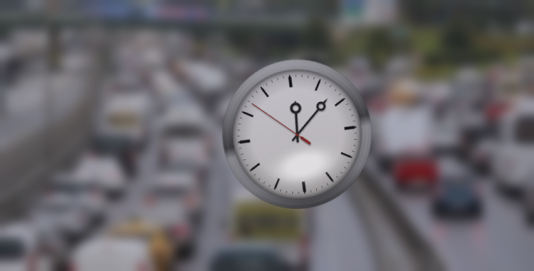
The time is 12:07:52
